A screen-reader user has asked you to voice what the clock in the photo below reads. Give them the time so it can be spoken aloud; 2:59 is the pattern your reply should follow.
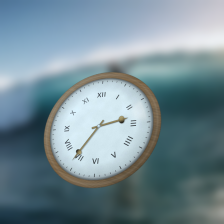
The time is 2:36
